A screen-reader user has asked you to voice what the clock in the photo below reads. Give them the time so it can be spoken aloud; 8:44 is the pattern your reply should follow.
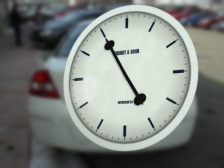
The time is 4:55
